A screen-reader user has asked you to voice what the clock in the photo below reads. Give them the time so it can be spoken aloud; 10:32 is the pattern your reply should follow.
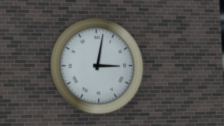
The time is 3:02
